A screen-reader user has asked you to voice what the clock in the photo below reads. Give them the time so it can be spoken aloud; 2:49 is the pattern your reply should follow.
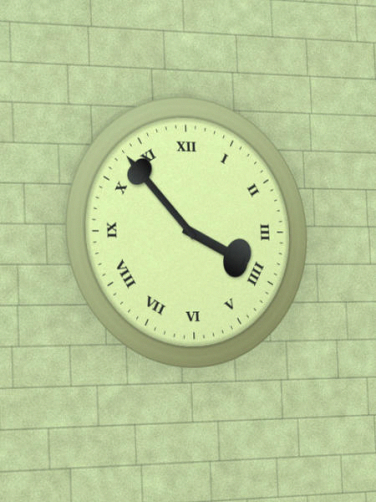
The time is 3:53
